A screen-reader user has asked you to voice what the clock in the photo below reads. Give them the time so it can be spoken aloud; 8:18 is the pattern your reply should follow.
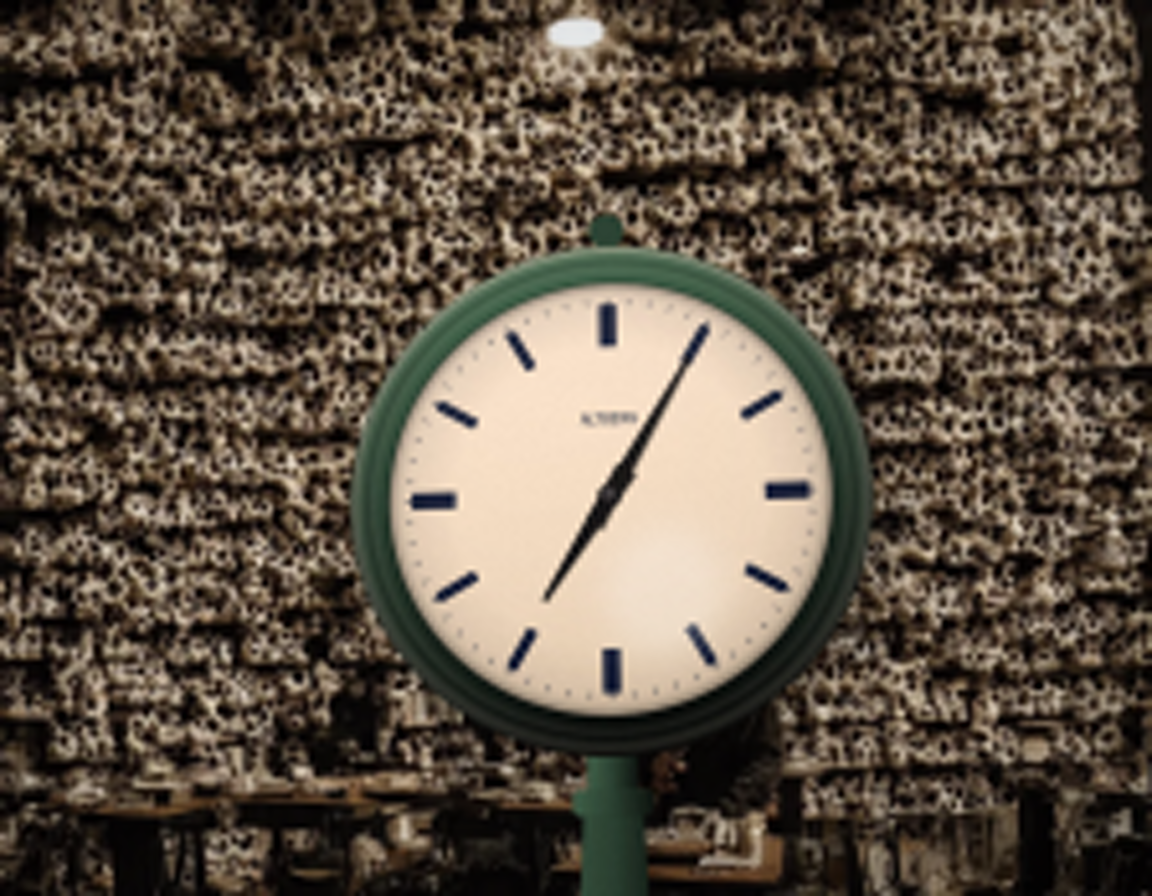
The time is 7:05
